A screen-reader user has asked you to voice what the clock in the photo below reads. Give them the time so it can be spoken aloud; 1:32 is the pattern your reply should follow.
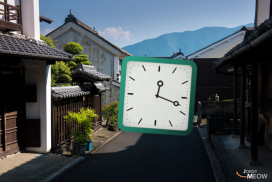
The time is 12:18
